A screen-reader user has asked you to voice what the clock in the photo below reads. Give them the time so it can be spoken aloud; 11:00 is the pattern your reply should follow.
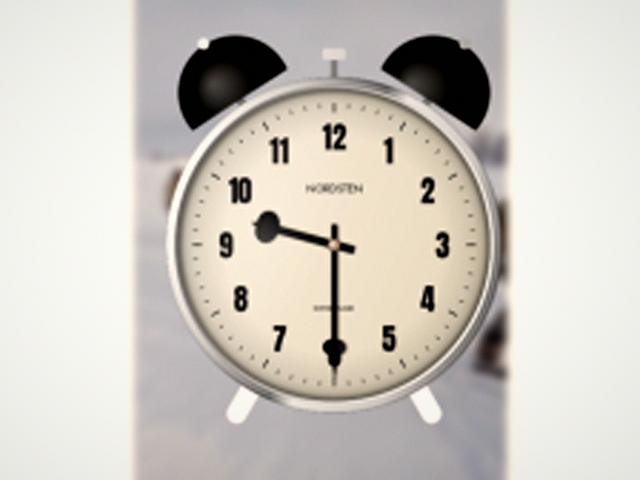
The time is 9:30
